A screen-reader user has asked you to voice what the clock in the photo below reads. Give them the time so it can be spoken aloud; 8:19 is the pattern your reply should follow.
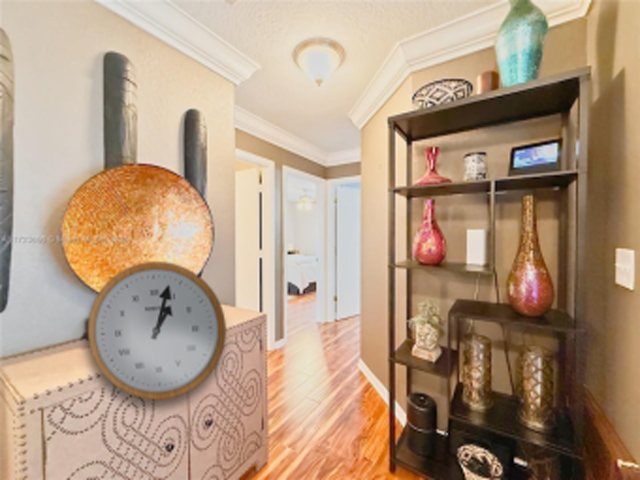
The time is 1:03
